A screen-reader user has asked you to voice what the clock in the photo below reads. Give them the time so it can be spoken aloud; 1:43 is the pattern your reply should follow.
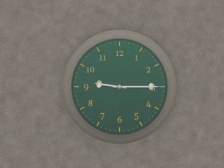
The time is 9:15
